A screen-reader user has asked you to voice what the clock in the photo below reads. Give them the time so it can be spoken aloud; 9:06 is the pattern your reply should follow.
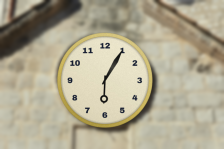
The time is 6:05
